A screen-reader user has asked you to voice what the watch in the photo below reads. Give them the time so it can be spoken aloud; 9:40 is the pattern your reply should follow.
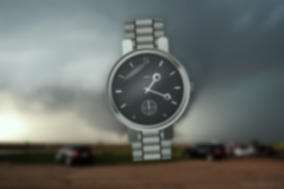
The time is 1:19
